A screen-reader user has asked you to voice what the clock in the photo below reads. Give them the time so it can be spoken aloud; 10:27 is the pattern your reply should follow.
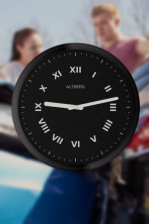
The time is 9:13
